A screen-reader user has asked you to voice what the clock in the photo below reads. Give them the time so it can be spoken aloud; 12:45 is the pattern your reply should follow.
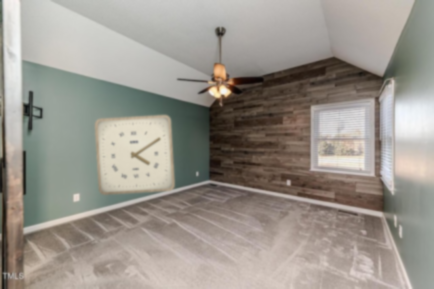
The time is 4:10
